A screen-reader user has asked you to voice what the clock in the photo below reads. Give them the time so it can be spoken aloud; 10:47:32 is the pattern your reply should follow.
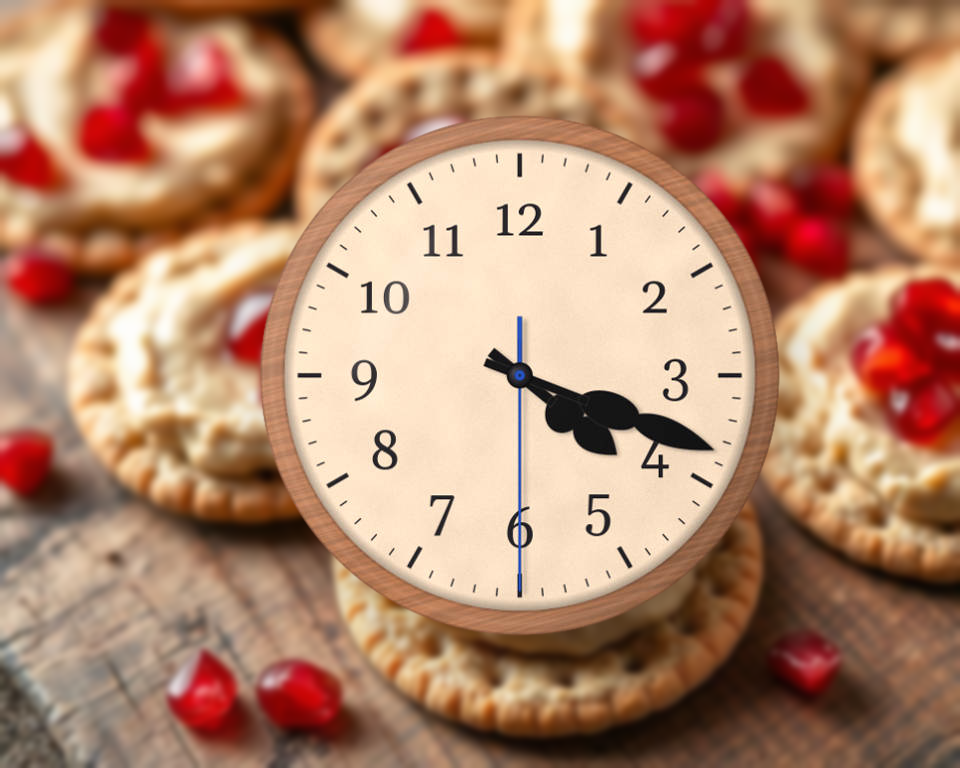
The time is 4:18:30
